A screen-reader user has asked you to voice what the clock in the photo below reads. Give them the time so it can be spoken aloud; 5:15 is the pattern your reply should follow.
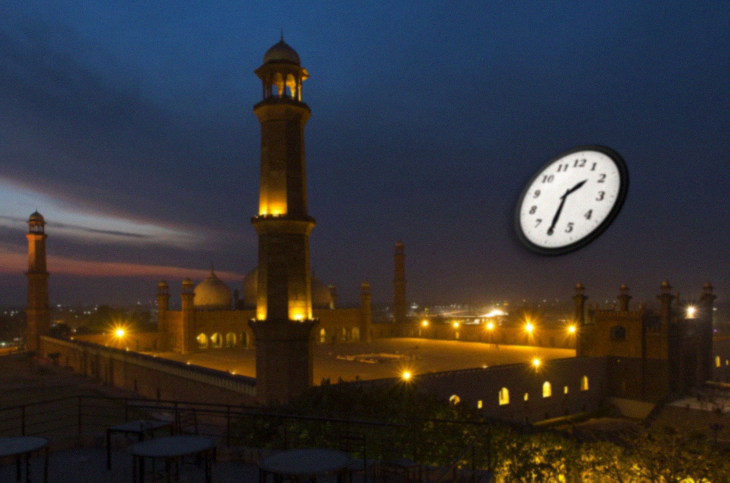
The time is 1:30
